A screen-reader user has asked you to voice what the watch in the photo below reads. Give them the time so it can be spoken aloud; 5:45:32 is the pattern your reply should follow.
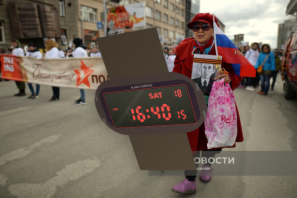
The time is 16:40:15
